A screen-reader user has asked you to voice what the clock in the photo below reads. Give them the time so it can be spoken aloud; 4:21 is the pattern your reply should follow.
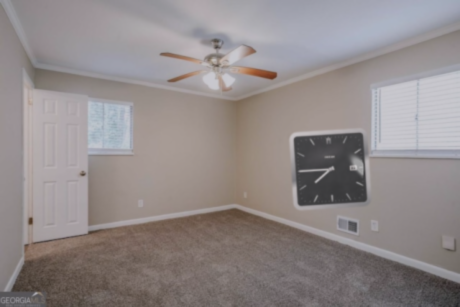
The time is 7:45
